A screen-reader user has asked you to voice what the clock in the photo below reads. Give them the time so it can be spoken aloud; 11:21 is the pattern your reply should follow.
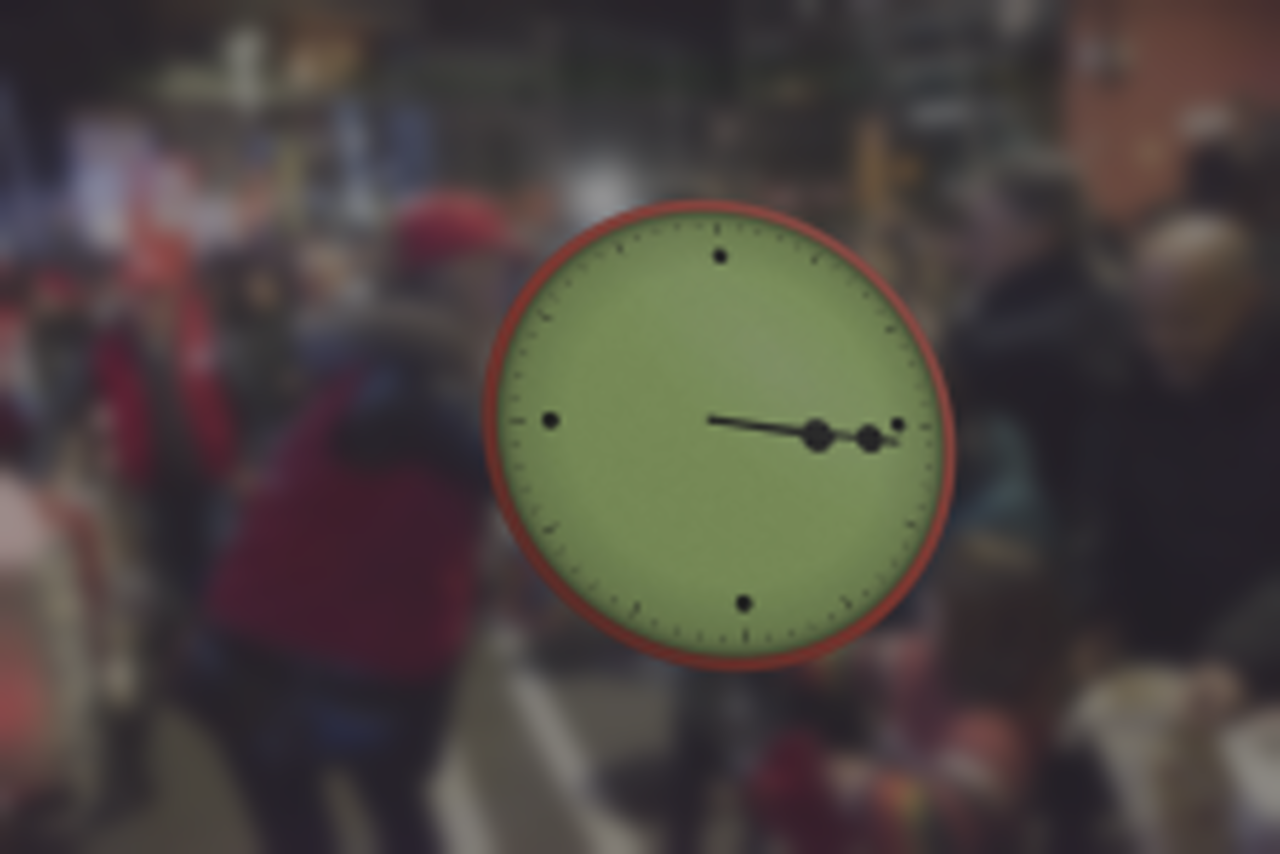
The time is 3:16
